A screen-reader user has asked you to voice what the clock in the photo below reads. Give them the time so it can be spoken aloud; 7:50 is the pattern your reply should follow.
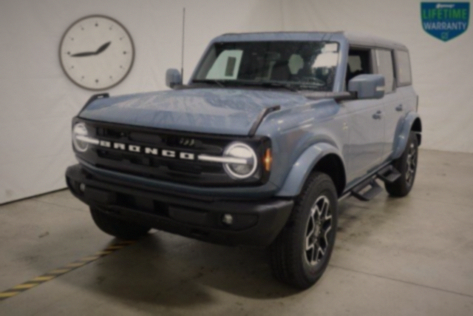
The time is 1:44
